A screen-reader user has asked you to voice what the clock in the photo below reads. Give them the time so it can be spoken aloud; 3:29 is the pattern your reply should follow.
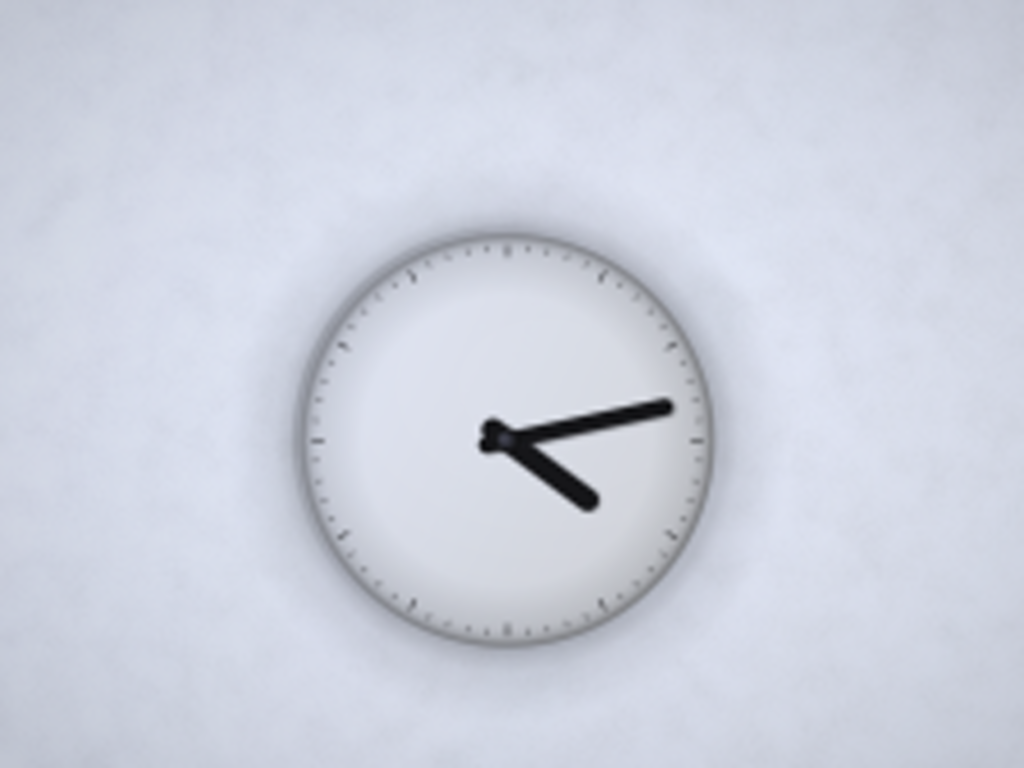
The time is 4:13
